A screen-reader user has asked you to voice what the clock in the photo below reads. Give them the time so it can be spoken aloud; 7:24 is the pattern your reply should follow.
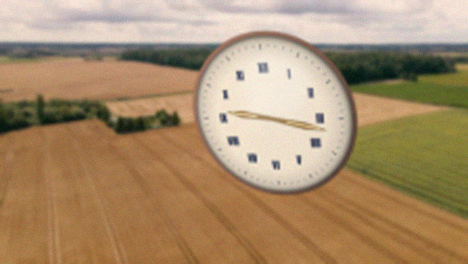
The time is 9:17
